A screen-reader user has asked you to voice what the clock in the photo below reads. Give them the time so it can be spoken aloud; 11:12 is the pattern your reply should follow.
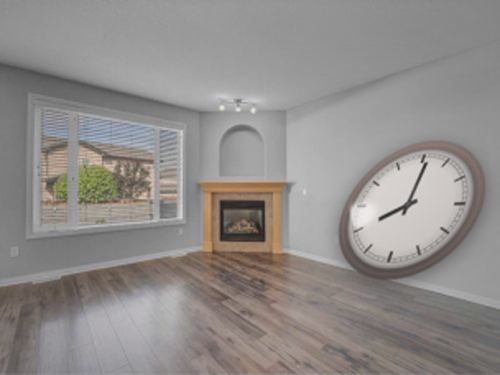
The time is 8:01
